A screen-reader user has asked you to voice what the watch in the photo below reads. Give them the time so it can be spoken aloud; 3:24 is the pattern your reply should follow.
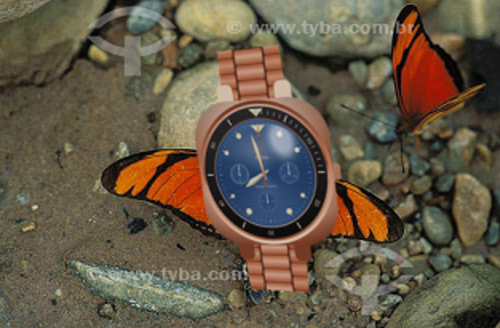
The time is 7:58
